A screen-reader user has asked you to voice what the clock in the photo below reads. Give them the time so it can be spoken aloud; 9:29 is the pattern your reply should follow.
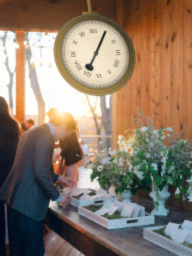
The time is 7:05
